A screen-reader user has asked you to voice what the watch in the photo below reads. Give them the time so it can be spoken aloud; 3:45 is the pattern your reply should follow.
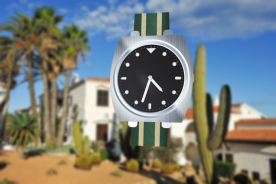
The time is 4:33
